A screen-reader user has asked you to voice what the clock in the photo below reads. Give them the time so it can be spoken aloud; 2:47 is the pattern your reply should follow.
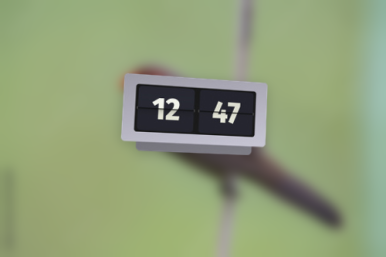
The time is 12:47
